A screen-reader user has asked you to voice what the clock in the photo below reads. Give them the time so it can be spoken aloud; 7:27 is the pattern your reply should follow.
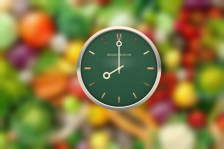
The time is 8:00
